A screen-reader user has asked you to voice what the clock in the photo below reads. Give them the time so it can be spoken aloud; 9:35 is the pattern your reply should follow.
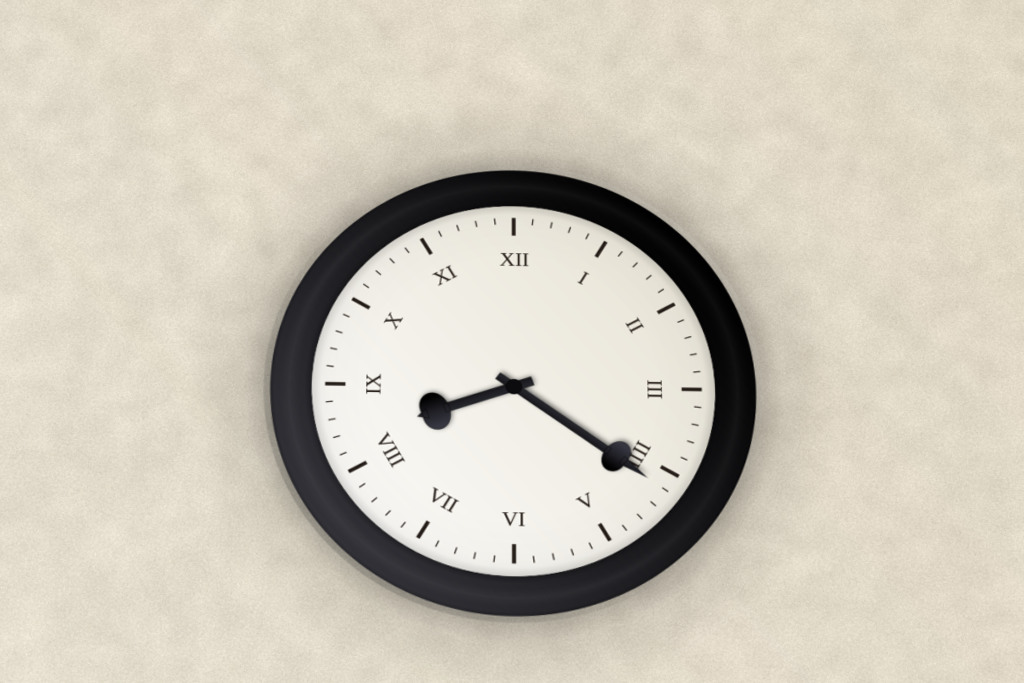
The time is 8:21
